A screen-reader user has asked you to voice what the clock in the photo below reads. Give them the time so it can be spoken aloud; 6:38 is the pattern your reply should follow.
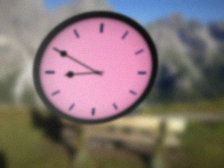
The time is 8:50
